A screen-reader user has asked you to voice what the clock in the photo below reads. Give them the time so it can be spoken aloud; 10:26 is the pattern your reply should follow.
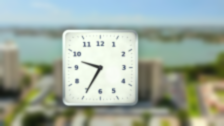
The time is 9:35
